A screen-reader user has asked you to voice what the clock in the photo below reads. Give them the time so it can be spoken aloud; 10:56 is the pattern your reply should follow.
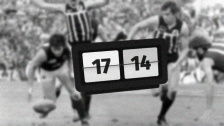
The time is 17:14
